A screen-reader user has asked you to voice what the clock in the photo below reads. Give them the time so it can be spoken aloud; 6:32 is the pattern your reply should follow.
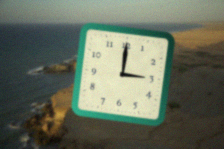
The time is 3:00
